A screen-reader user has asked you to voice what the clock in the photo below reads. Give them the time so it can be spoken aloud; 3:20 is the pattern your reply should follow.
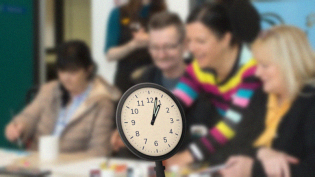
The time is 1:03
